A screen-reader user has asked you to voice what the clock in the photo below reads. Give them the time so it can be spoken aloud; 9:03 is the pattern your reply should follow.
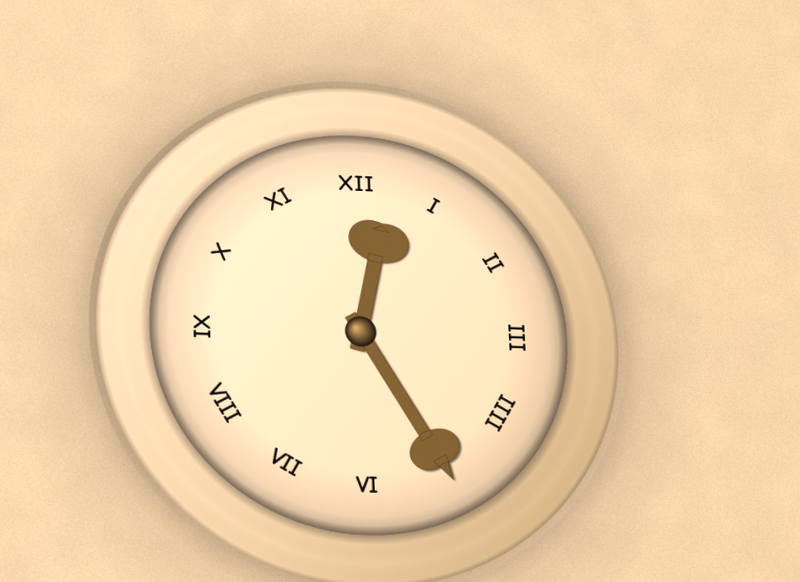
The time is 12:25
